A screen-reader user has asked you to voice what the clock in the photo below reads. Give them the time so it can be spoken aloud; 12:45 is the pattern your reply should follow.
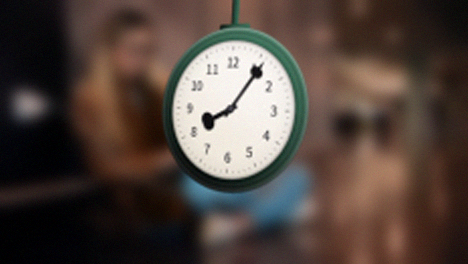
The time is 8:06
